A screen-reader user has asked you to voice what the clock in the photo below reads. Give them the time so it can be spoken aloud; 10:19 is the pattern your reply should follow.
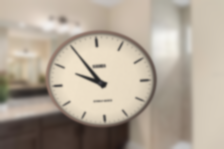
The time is 9:55
